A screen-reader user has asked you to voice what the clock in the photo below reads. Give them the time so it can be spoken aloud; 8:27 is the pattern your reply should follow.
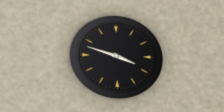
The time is 3:48
